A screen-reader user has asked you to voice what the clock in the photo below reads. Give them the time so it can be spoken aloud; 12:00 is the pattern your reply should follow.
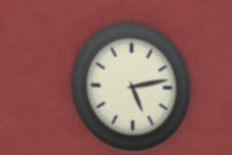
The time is 5:13
